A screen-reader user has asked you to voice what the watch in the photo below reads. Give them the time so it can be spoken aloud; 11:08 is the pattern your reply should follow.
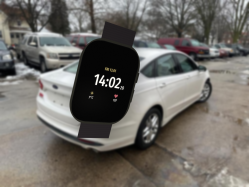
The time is 14:02
